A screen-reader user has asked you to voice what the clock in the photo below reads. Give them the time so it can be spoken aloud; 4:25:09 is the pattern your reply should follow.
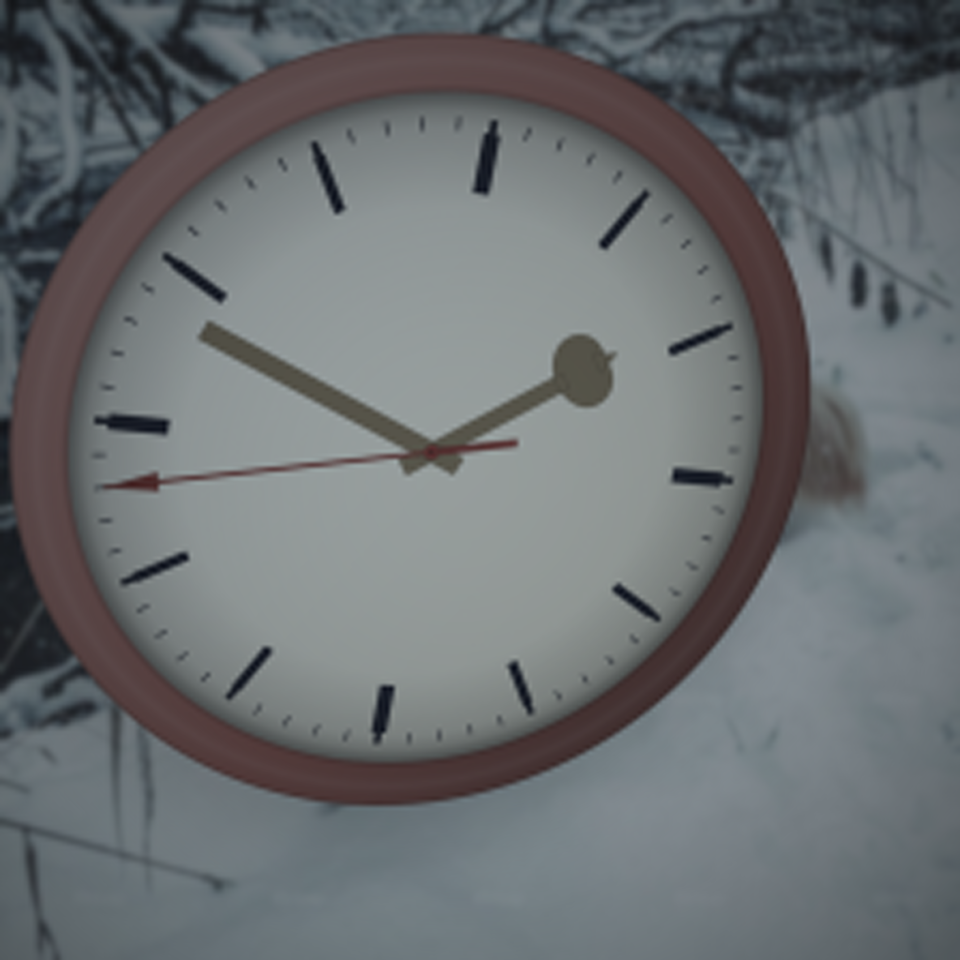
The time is 1:48:43
